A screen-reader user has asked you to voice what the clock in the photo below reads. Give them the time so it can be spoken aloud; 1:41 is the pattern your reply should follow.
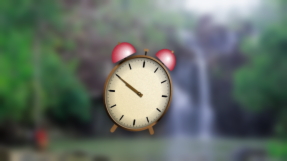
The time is 9:50
